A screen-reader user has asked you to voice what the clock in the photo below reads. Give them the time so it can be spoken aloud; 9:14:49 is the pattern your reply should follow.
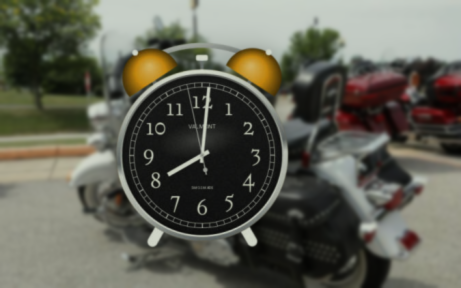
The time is 8:00:58
